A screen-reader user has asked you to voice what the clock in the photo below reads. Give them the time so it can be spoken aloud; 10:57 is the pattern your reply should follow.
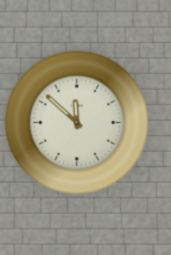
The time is 11:52
